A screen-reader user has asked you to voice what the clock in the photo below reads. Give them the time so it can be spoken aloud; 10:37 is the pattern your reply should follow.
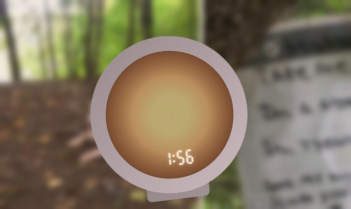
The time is 1:56
